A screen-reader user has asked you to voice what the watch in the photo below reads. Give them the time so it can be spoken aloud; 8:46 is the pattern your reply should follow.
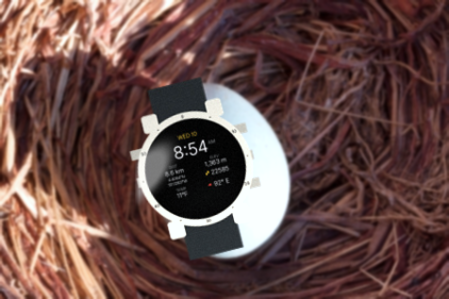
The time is 8:54
